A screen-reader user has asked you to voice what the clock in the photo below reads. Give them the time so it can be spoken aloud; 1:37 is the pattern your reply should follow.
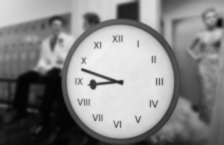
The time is 8:48
